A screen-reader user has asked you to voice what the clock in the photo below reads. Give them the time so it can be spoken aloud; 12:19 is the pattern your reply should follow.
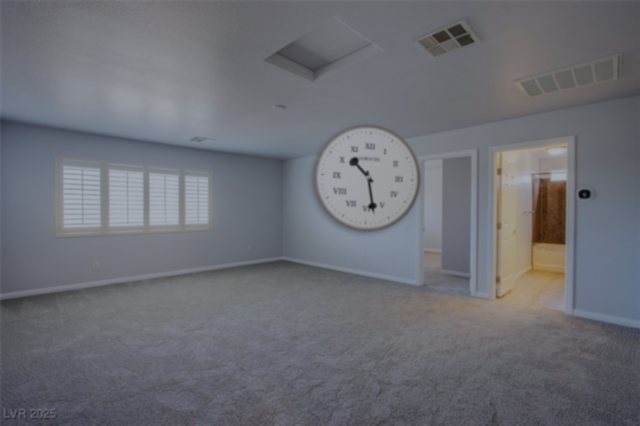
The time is 10:28
